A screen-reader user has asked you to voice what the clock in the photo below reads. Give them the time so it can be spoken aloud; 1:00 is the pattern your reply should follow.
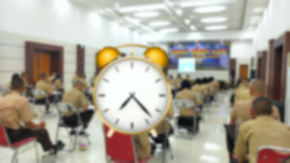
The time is 7:23
